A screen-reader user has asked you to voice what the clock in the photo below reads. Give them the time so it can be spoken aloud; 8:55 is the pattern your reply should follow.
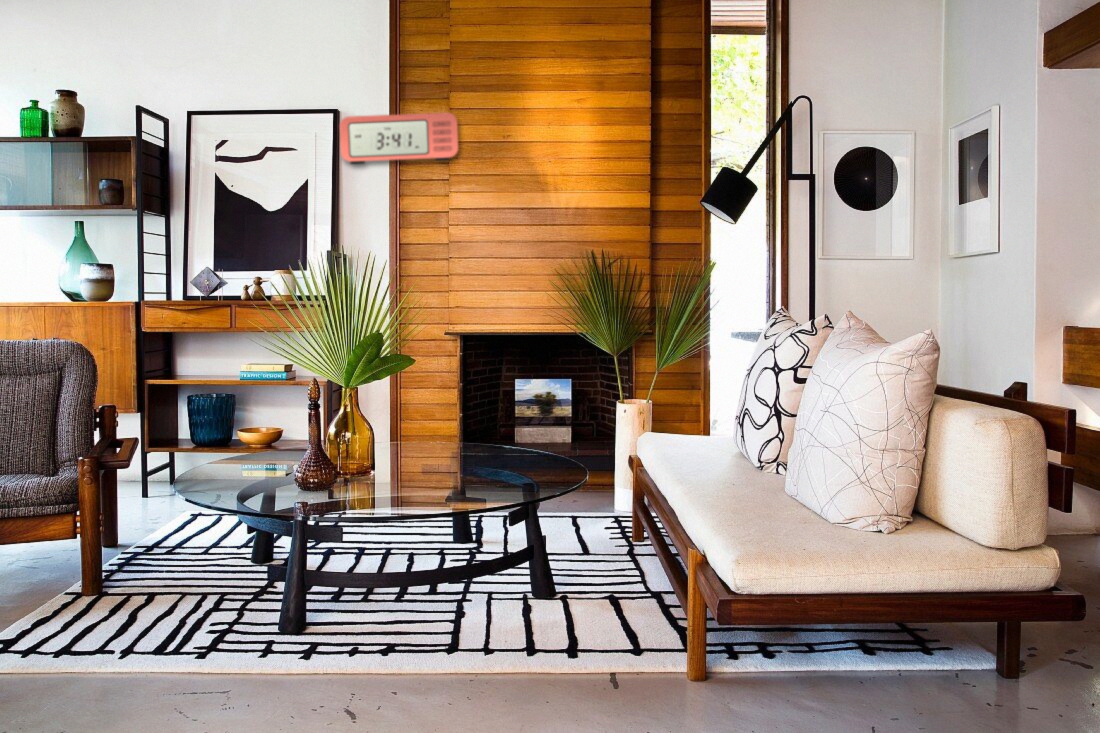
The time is 3:41
